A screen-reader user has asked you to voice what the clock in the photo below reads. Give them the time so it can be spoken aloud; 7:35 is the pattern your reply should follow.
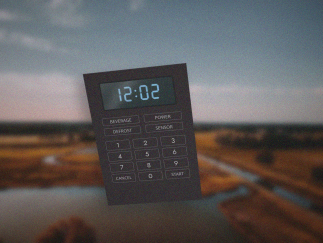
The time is 12:02
